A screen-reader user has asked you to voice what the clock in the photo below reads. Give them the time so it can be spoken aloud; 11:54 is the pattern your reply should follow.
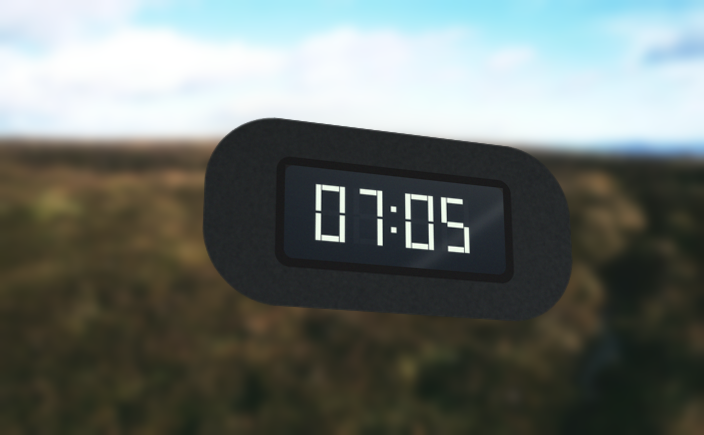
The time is 7:05
